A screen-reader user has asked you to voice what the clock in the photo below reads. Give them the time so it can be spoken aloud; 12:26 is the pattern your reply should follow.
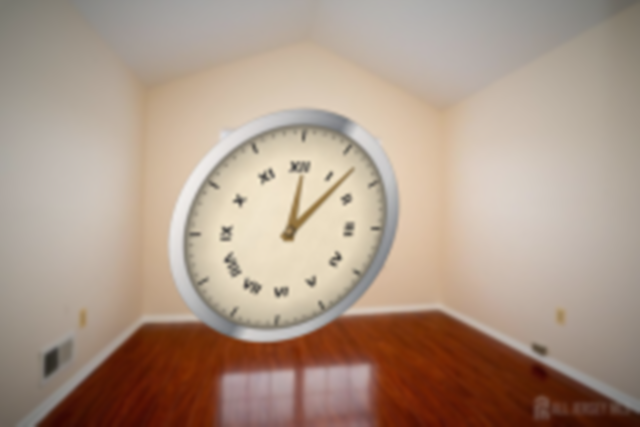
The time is 12:07
